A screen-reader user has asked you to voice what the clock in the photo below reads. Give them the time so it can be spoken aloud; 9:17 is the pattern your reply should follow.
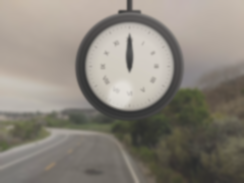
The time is 12:00
